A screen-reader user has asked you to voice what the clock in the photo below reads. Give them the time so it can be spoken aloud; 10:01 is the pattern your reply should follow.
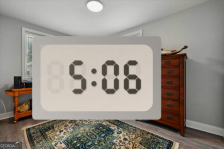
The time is 5:06
